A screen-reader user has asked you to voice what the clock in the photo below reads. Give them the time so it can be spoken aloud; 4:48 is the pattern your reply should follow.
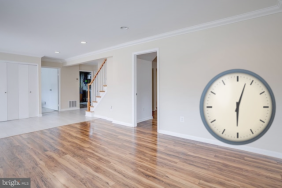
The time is 6:03
